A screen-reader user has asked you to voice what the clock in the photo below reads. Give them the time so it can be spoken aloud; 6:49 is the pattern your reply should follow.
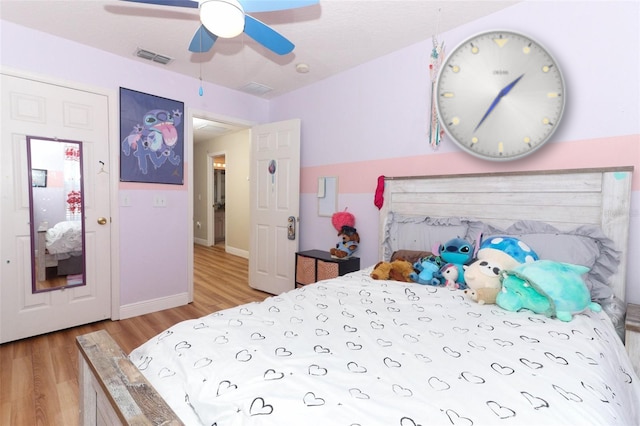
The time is 1:36
